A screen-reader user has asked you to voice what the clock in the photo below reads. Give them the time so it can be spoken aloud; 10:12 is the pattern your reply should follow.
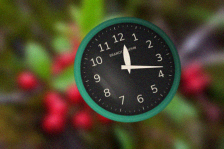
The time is 12:18
